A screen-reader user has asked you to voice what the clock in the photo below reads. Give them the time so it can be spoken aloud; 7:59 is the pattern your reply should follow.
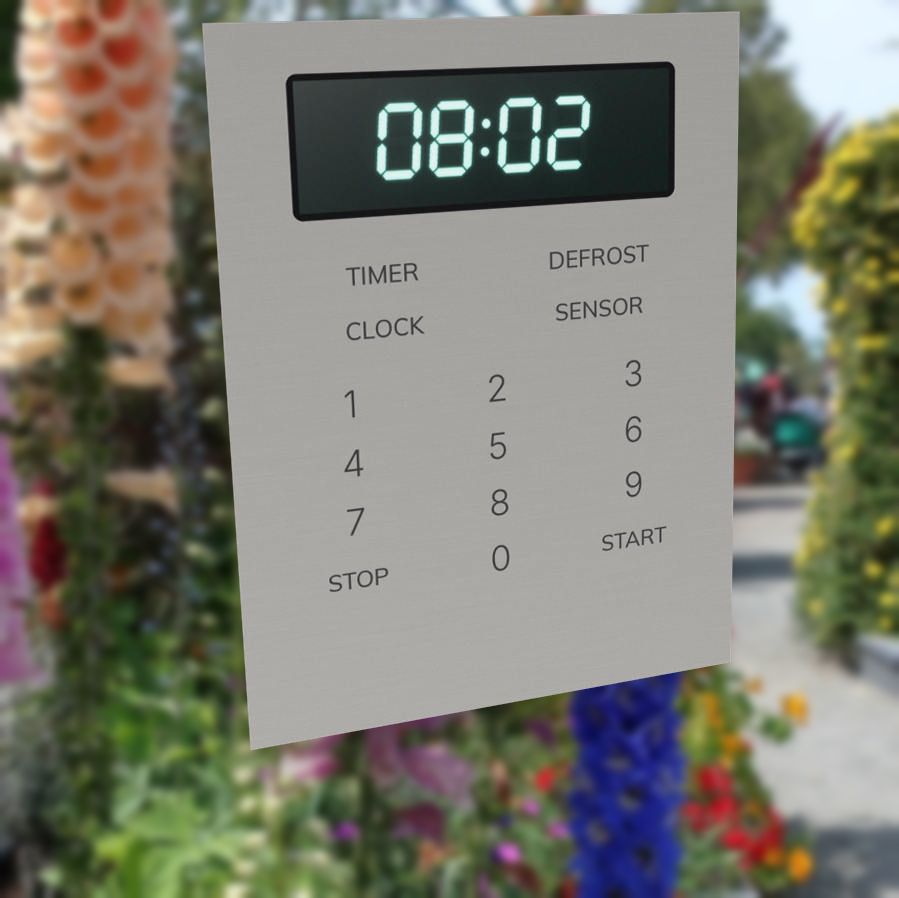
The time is 8:02
